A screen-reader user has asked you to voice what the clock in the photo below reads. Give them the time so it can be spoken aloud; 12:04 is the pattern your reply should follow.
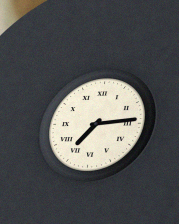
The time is 7:14
